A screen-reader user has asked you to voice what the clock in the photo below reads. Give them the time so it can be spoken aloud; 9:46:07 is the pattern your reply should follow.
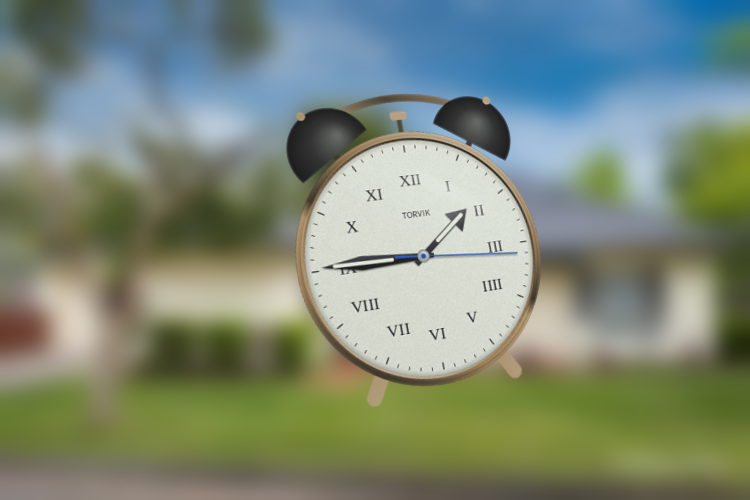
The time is 1:45:16
